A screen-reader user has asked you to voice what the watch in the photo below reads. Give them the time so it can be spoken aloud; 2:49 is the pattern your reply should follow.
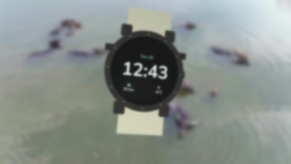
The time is 12:43
